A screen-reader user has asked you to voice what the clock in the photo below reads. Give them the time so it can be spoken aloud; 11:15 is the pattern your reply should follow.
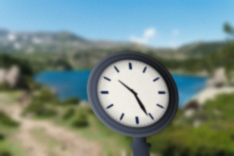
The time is 10:26
